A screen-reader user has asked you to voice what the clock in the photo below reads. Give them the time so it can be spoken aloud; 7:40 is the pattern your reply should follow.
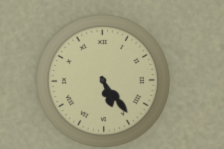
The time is 5:24
